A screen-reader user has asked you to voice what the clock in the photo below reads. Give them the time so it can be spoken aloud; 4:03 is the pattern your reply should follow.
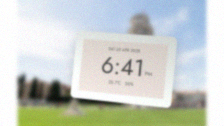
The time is 6:41
